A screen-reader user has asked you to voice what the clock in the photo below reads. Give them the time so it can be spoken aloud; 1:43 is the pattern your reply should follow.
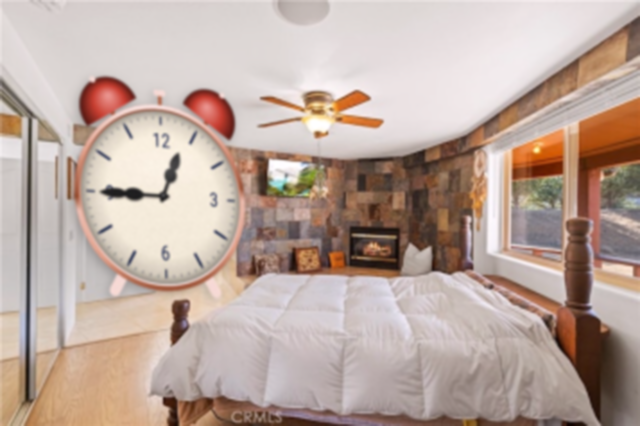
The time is 12:45
